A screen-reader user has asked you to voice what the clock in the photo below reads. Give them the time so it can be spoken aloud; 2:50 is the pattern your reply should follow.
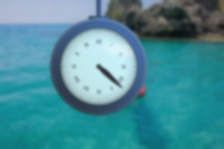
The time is 4:22
